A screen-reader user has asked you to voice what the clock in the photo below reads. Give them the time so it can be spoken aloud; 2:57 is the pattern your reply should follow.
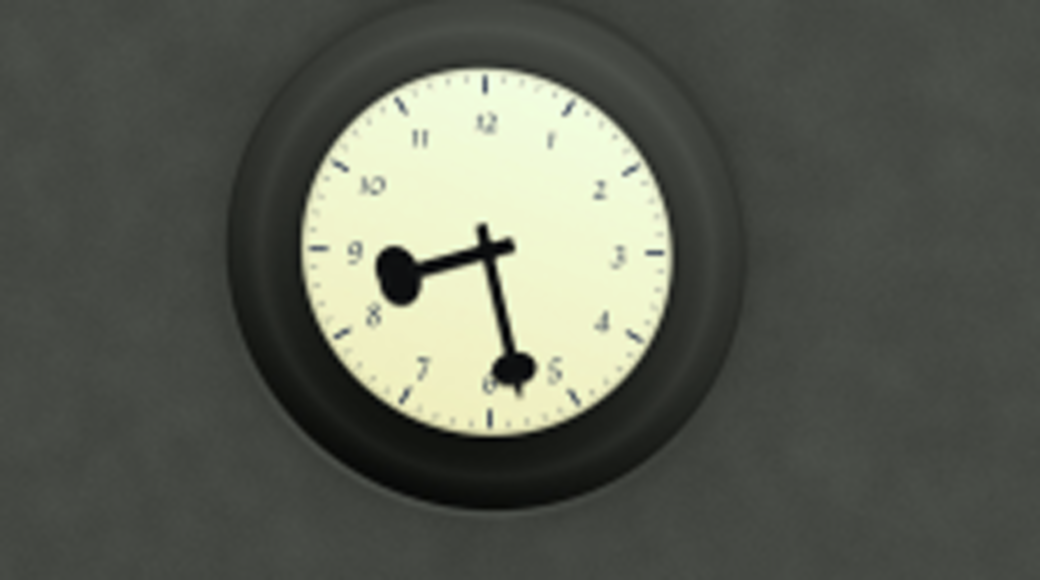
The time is 8:28
